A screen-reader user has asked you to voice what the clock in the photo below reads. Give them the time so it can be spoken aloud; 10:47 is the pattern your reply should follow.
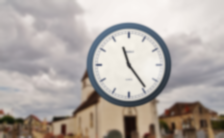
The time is 11:24
